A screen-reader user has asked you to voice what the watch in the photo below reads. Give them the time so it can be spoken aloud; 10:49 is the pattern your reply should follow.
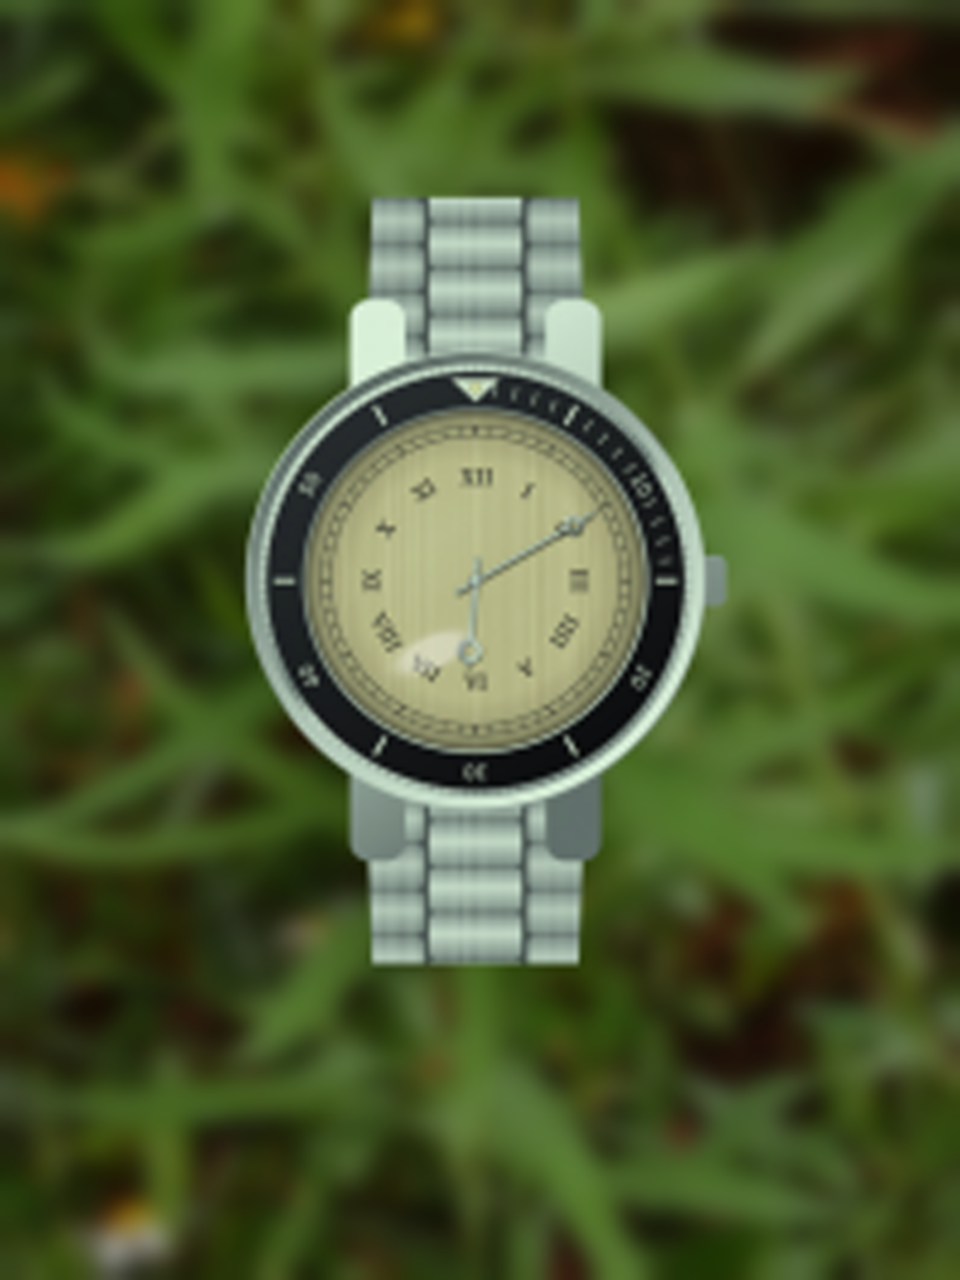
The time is 6:10
